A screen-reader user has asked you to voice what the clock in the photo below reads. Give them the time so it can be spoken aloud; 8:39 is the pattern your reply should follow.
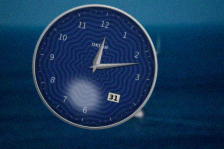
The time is 12:12
